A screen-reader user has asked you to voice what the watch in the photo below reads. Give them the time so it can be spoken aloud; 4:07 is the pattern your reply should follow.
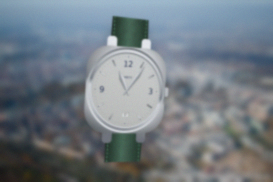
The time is 11:06
